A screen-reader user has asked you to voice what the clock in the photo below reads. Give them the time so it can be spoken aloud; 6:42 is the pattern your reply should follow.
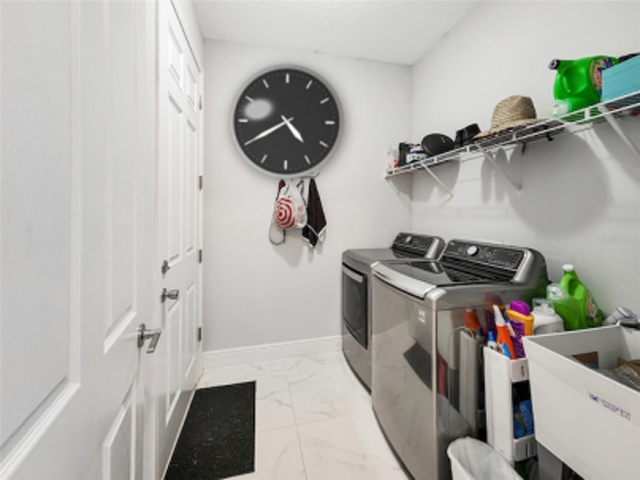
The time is 4:40
